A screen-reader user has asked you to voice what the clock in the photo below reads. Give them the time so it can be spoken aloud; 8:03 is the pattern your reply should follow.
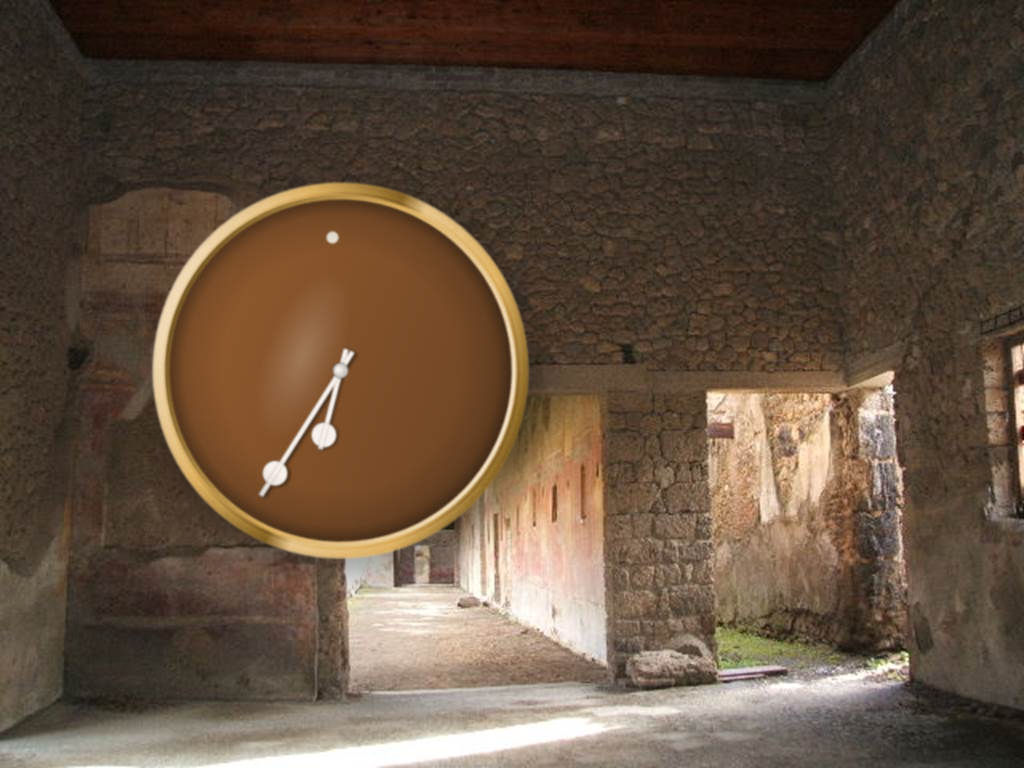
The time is 6:36
